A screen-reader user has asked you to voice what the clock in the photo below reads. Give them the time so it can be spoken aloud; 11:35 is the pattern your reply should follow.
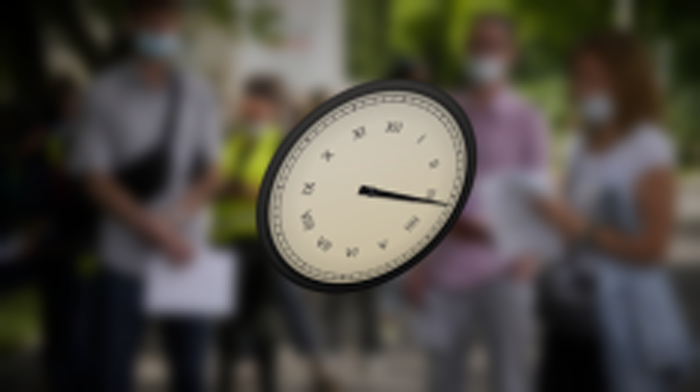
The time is 3:16
